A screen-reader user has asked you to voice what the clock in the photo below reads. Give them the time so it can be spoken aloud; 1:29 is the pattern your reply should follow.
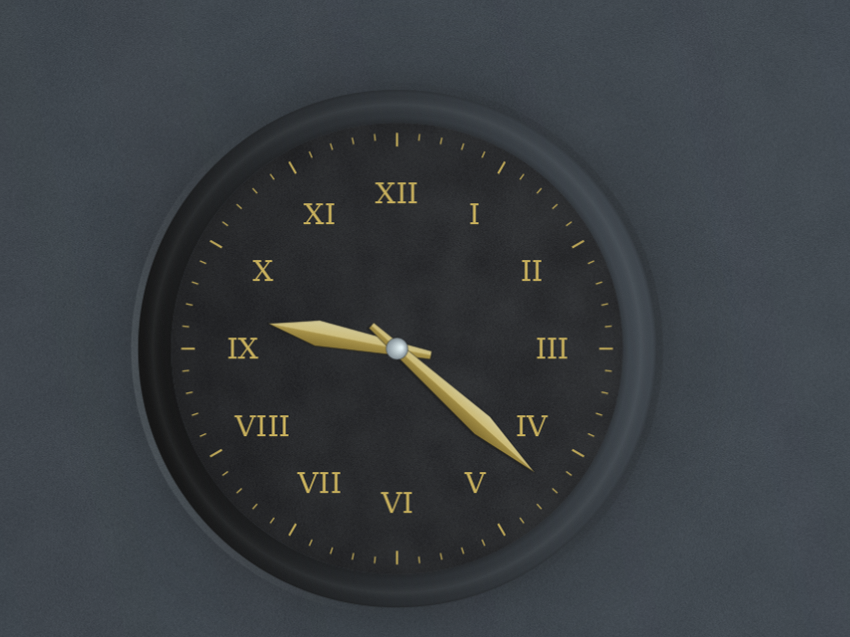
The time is 9:22
